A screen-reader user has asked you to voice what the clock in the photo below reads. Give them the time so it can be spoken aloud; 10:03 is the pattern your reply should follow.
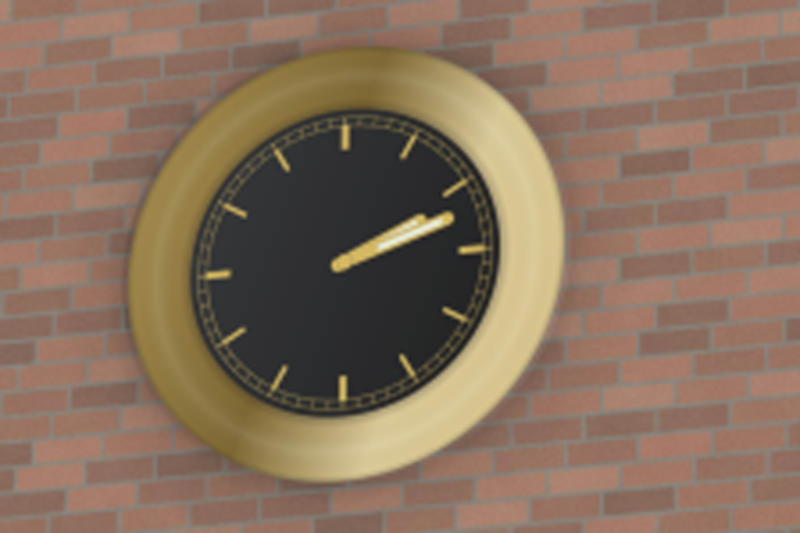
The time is 2:12
